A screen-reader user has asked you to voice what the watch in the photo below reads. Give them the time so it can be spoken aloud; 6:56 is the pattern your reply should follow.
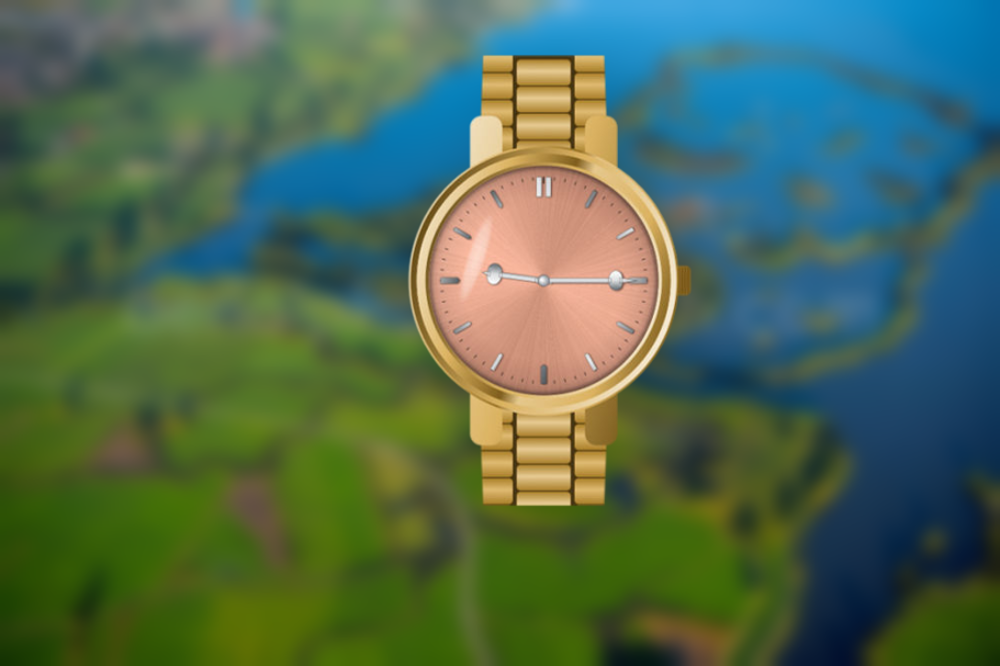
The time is 9:15
